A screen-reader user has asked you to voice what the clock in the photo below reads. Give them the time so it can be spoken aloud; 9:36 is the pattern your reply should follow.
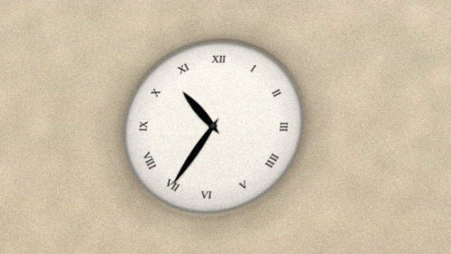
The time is 10:35
